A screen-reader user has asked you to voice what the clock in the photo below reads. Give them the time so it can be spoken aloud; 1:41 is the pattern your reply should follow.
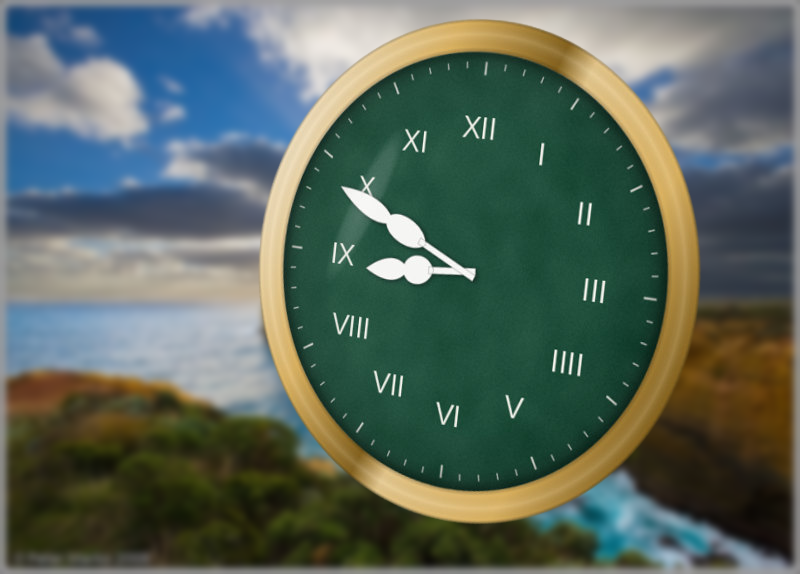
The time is 8:49
